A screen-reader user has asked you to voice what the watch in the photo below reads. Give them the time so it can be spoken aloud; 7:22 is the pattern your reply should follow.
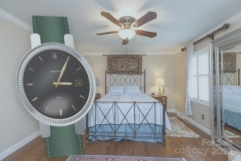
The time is 3:05
